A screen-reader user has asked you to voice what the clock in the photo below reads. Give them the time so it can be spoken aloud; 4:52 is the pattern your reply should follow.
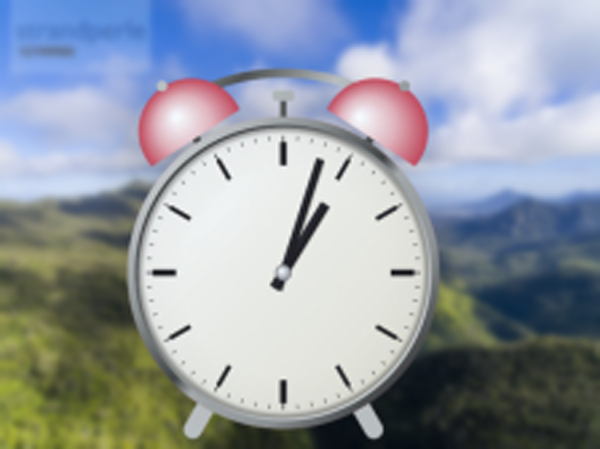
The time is 1:03
